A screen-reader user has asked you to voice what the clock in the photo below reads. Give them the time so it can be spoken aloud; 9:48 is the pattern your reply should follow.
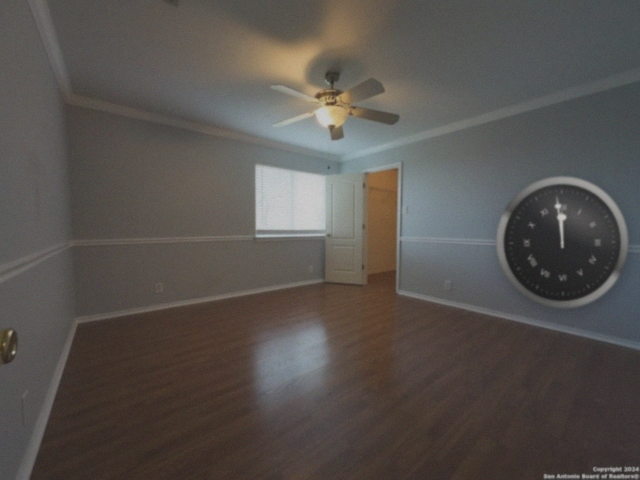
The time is 11:59
